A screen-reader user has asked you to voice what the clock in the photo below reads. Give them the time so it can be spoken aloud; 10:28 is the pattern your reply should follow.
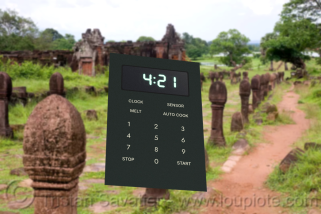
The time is 4:21
